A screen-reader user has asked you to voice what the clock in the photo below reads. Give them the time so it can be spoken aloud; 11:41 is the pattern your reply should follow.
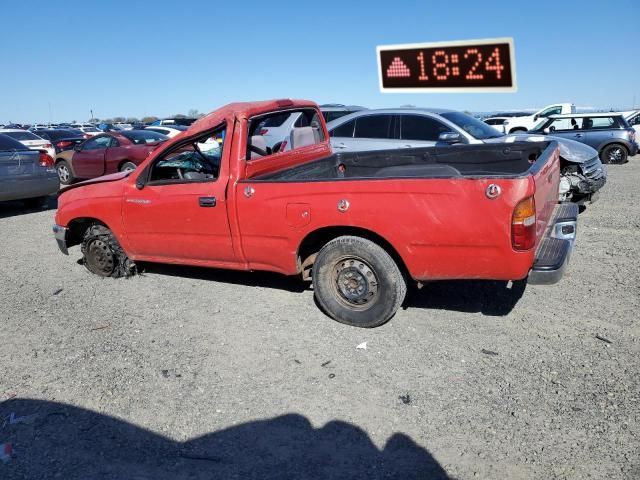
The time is 18:24
